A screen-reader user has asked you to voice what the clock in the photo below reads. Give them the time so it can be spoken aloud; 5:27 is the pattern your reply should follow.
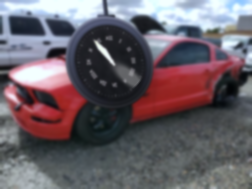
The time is 10:54
